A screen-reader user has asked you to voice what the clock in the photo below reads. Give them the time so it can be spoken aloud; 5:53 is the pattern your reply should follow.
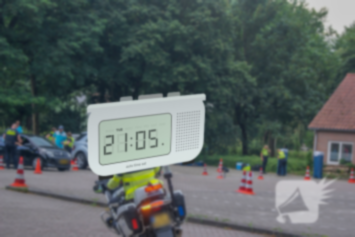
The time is 21:05
